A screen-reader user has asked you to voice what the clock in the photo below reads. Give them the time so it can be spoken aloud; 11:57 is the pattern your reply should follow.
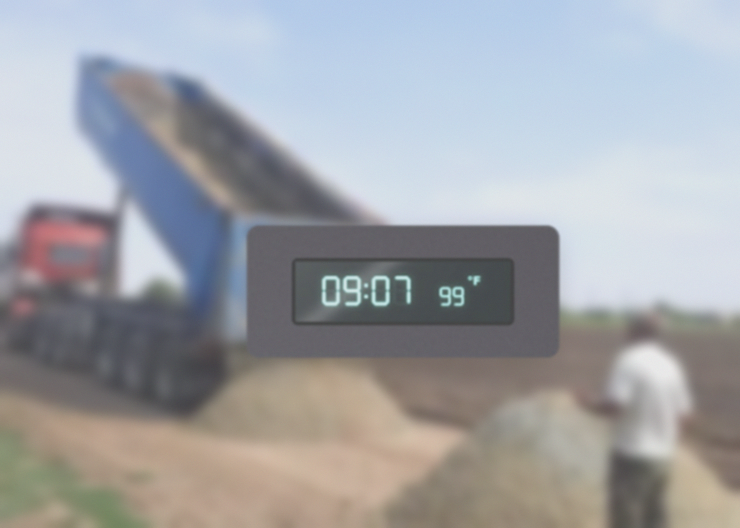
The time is 9:07
